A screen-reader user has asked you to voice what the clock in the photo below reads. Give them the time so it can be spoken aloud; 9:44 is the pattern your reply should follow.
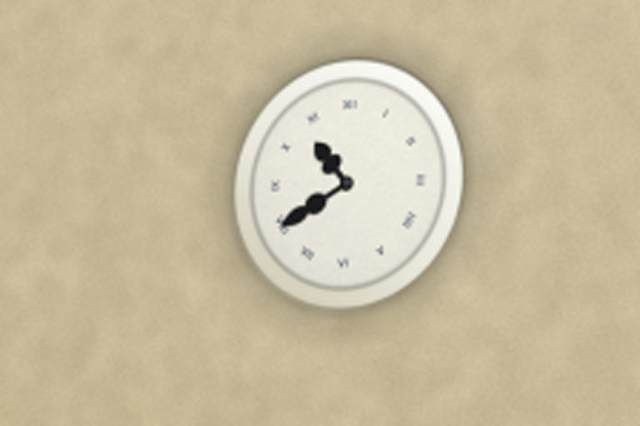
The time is 10:40
